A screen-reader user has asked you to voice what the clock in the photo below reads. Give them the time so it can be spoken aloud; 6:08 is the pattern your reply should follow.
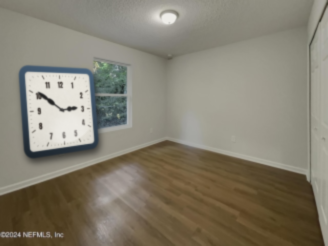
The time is 2:51
